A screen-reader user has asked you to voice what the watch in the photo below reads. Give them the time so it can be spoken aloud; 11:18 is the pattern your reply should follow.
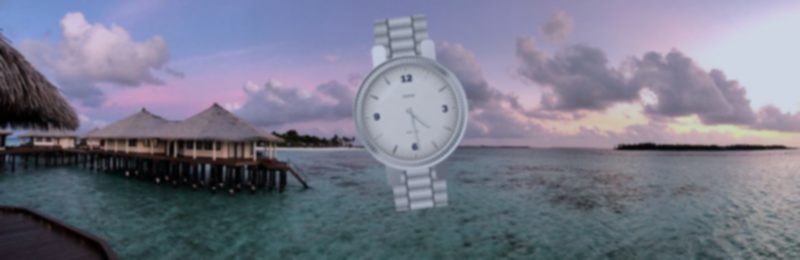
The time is 4:29
